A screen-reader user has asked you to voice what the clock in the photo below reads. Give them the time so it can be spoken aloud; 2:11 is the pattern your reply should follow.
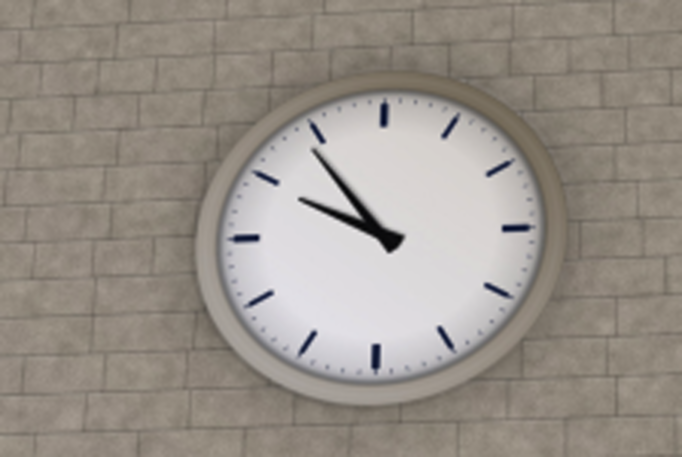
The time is 9:54
